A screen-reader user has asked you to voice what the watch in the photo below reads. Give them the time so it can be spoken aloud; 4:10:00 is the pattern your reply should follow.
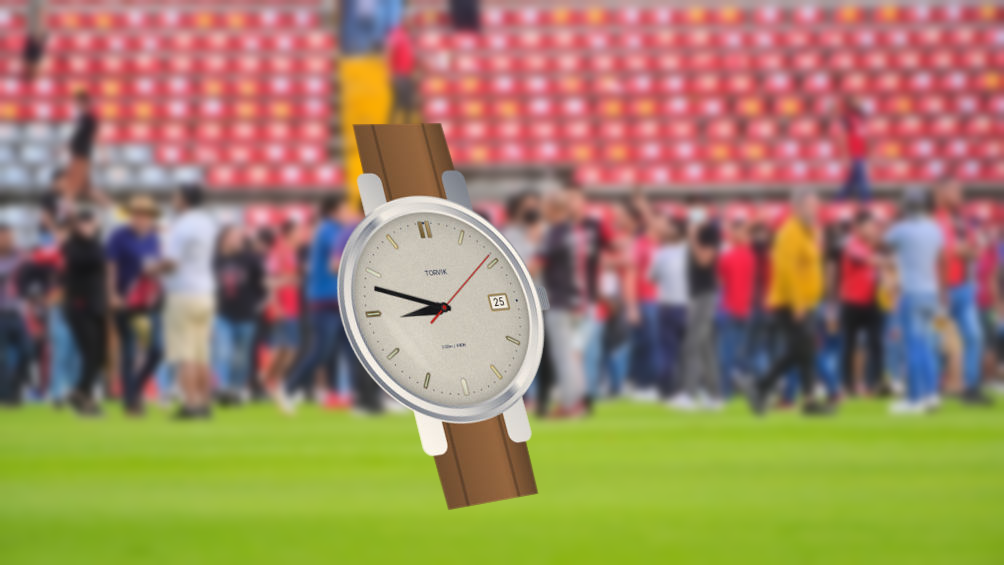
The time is 8:48:09
